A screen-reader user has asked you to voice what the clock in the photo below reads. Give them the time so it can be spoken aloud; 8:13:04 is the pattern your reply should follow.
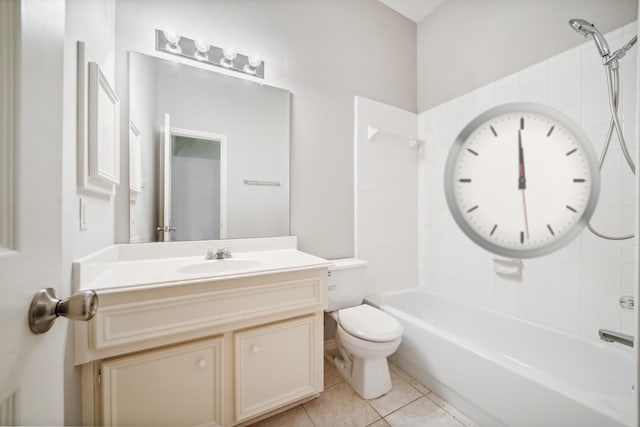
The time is 11:59:29
